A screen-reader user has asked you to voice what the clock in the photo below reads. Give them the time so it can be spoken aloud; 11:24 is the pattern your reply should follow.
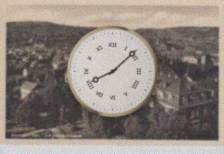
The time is 8:08
